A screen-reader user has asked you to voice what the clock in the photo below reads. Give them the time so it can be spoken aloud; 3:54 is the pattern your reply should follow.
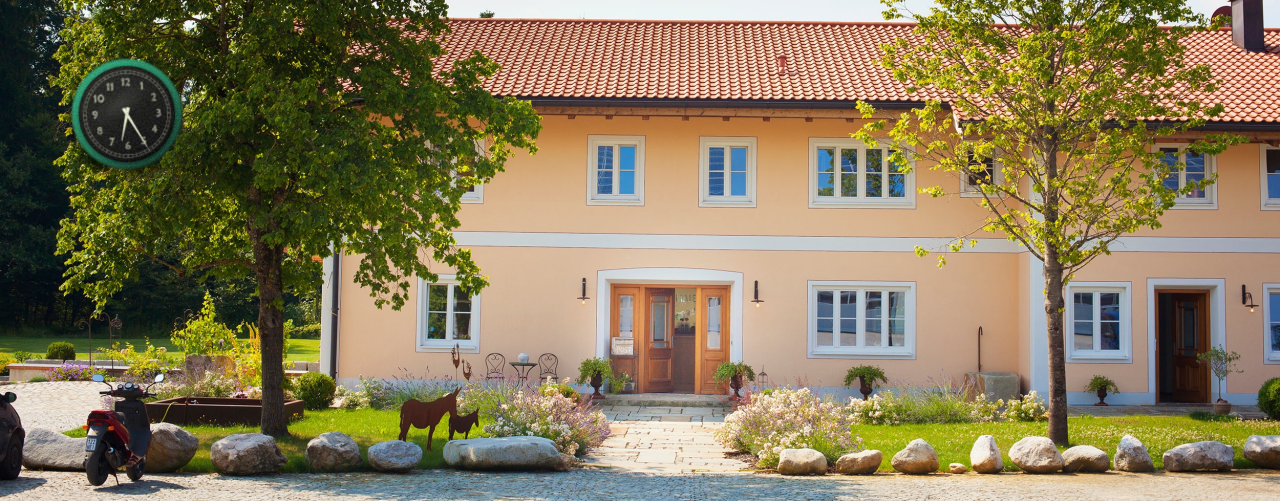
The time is 6:25
